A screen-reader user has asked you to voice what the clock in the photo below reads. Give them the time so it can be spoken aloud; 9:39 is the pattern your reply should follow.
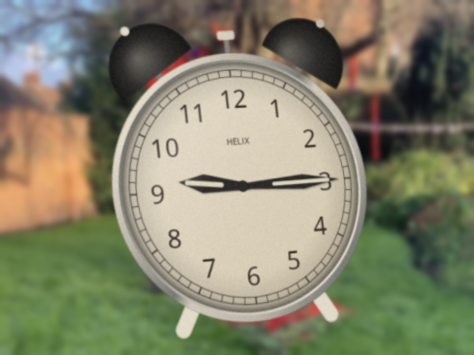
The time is 9:15
